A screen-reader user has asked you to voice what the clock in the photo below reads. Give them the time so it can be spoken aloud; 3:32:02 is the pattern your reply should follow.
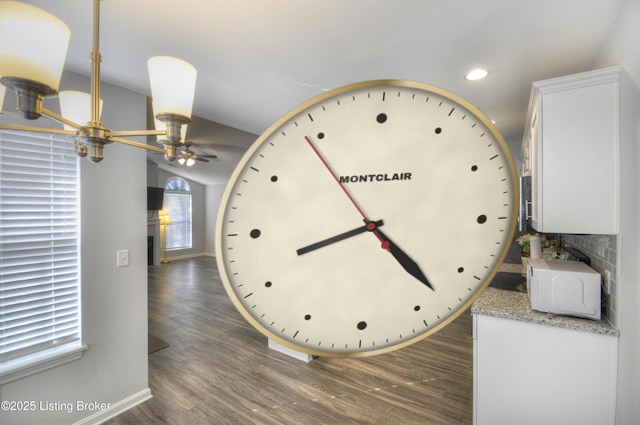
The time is 8:22:54
